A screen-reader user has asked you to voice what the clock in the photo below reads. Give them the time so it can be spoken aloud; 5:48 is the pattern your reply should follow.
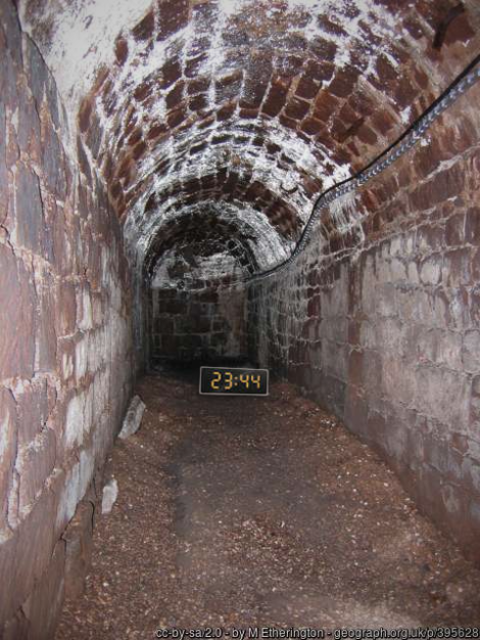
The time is 23:44
